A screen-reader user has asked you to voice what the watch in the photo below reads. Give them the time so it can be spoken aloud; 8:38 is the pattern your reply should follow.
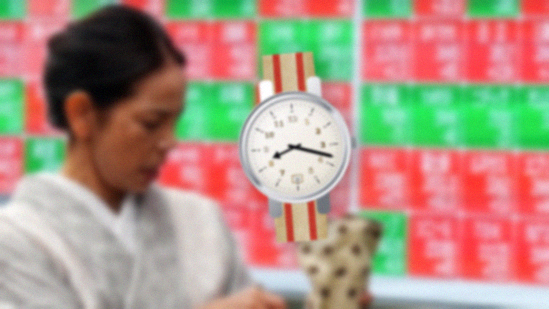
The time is 8:18
